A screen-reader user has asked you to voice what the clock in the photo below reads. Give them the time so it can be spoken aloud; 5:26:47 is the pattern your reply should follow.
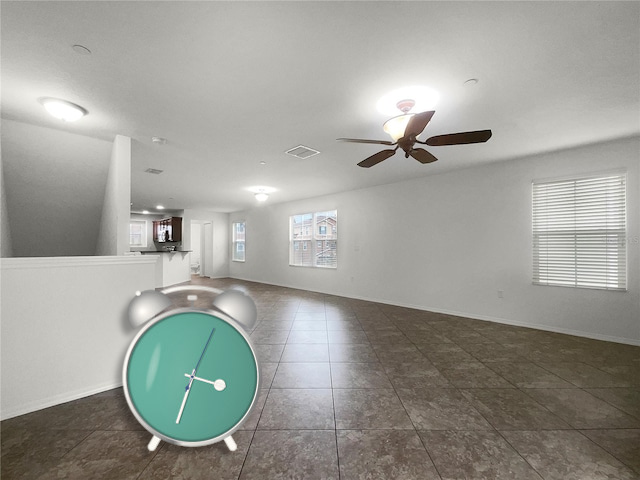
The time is 3:33:04
